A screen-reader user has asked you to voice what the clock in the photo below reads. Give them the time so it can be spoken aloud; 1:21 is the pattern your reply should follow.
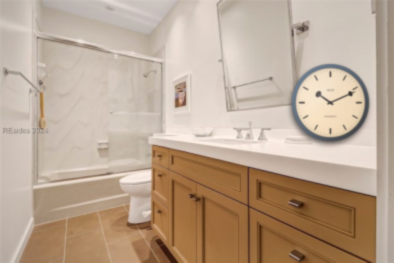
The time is 10:11
